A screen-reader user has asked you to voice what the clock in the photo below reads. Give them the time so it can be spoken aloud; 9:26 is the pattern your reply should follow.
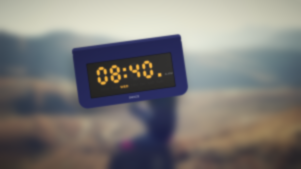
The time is 8:40
